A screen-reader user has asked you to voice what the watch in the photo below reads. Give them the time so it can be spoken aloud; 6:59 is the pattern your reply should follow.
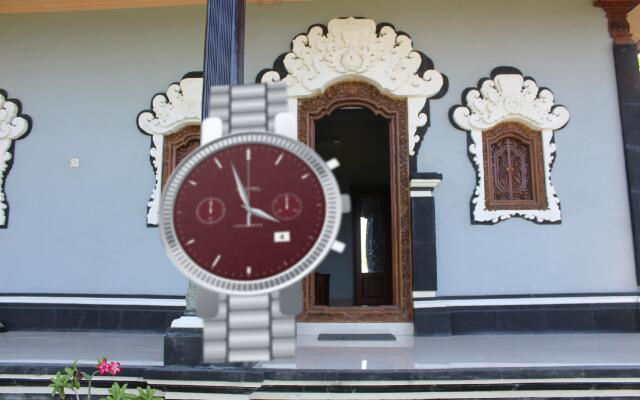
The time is 3:57
